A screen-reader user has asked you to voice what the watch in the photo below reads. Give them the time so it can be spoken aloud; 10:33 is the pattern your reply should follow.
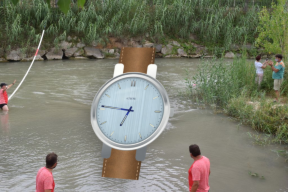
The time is 6:46
